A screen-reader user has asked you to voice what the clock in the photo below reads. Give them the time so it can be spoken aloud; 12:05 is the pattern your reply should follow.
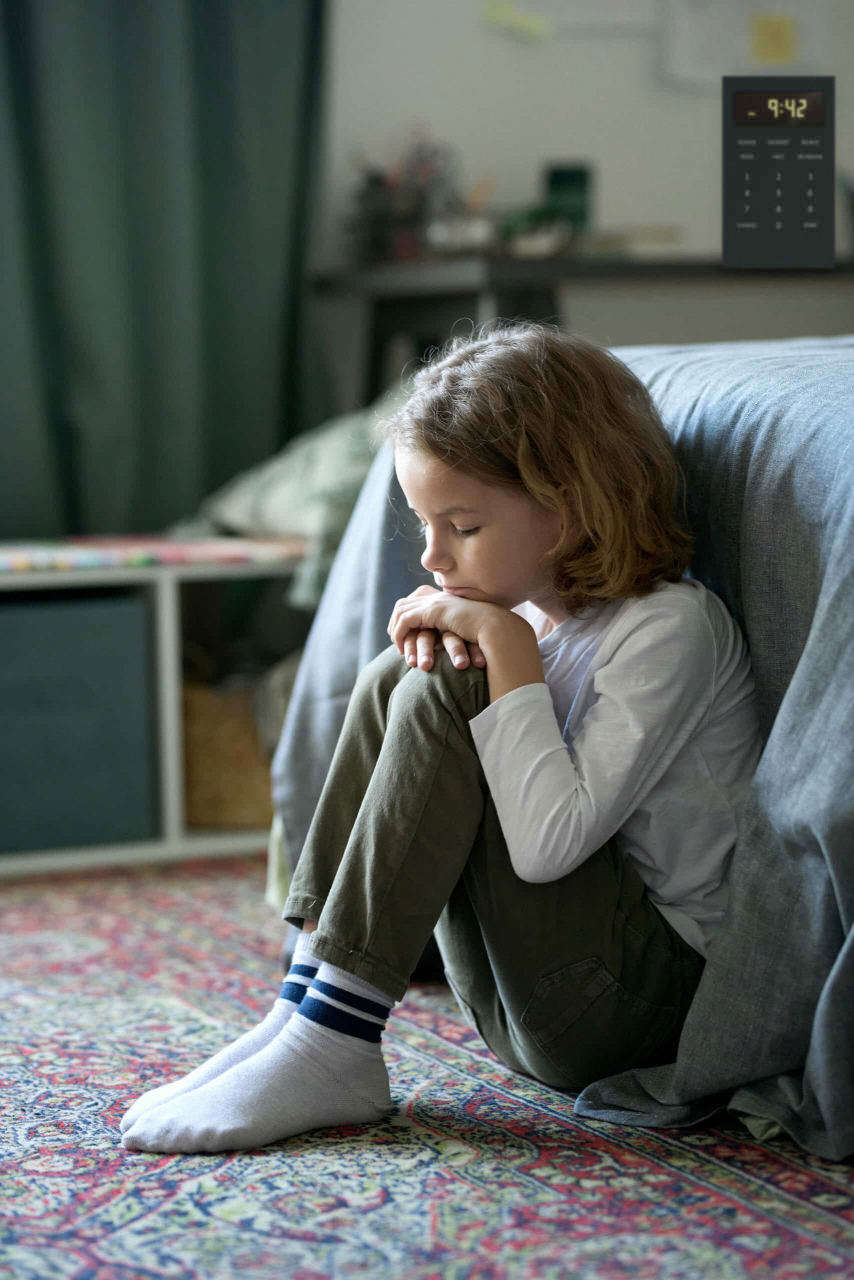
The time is 9:42
